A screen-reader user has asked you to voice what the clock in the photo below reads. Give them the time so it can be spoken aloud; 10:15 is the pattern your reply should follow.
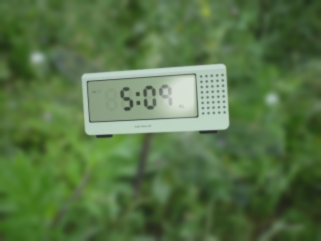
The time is 5:09
